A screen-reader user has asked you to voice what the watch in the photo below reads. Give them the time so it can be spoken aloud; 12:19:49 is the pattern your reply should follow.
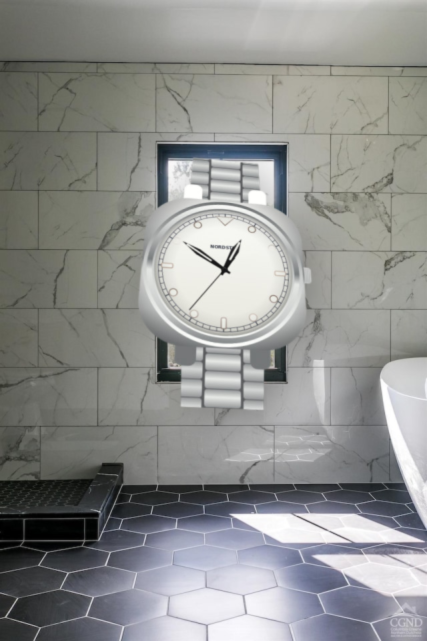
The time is 12:50:36
